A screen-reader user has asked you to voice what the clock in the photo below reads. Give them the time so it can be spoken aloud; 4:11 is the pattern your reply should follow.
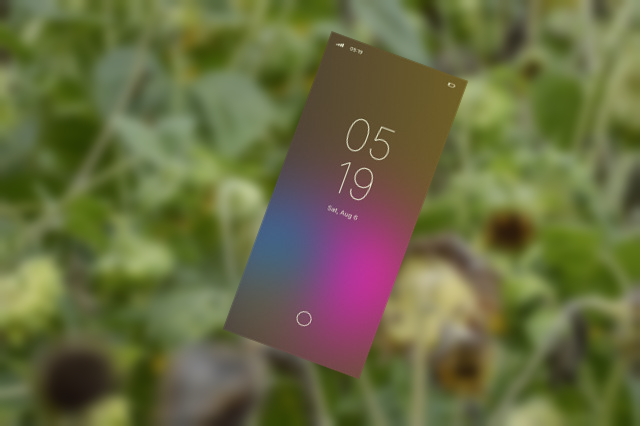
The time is 5:19
